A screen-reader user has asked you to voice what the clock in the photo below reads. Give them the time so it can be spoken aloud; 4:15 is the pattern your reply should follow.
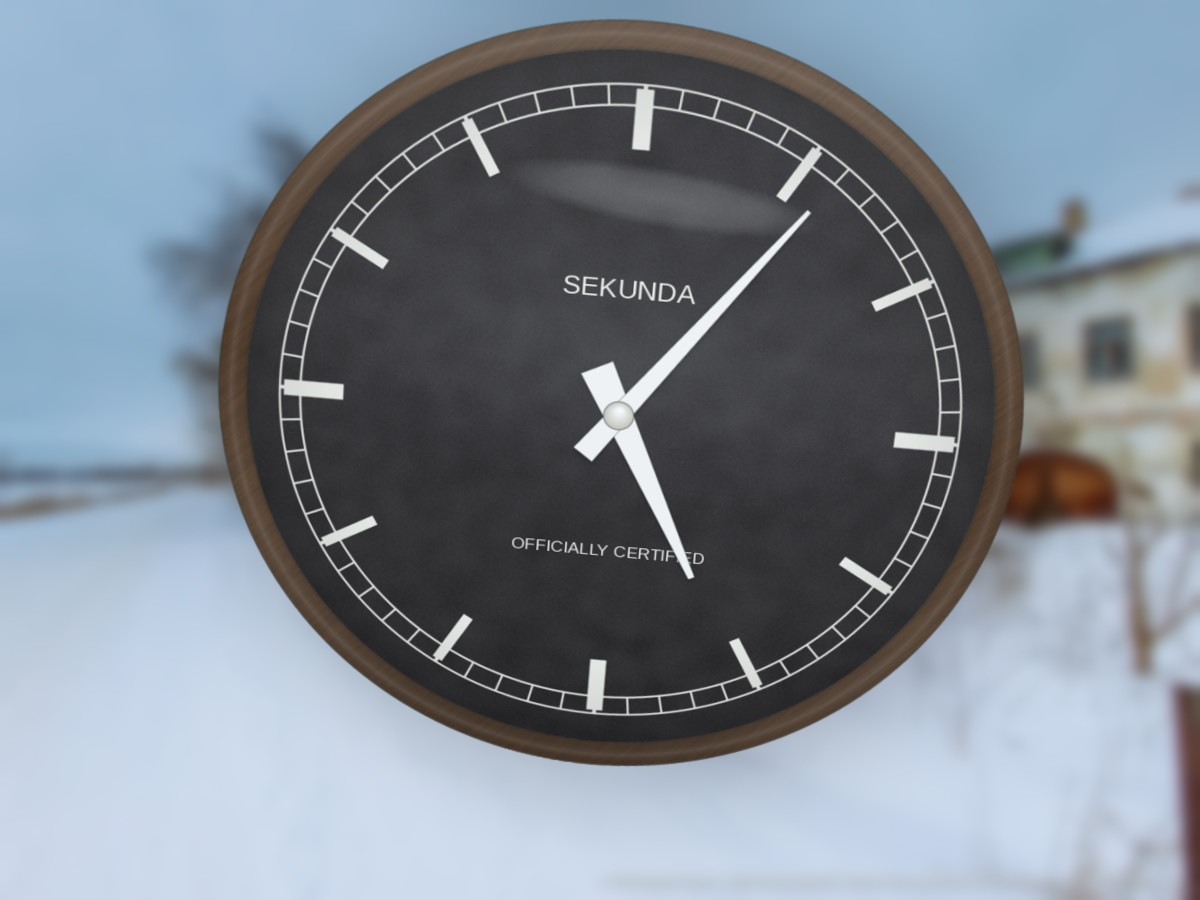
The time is 5:06
